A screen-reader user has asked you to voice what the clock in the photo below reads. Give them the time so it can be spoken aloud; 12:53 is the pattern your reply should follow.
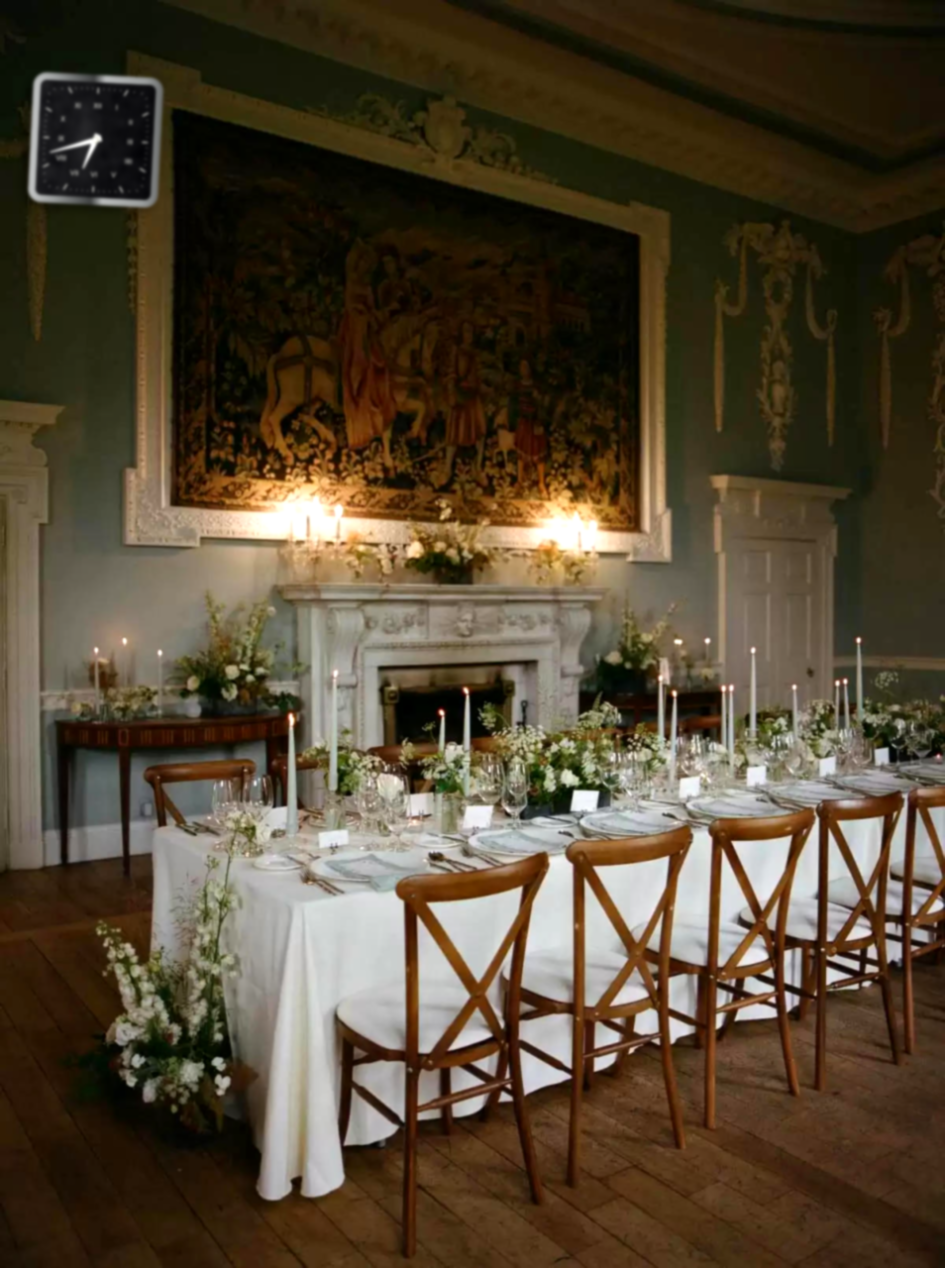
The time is 6:42
